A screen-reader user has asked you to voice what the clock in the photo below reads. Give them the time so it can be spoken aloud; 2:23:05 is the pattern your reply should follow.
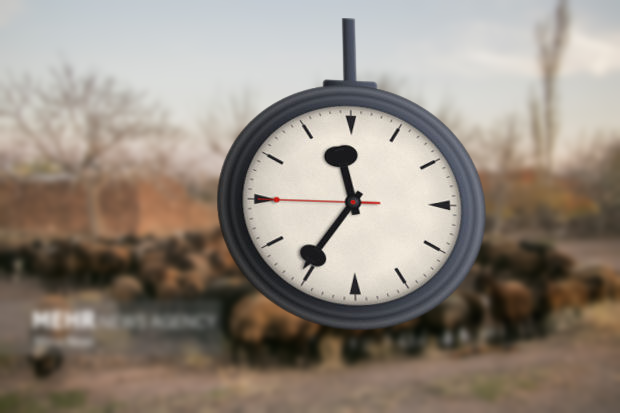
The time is 11:35:45
